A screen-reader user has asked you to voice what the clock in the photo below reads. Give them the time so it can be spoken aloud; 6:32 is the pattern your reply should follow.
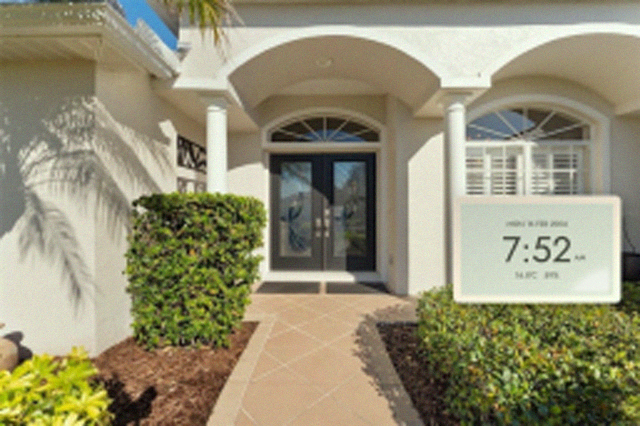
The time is 7:52
